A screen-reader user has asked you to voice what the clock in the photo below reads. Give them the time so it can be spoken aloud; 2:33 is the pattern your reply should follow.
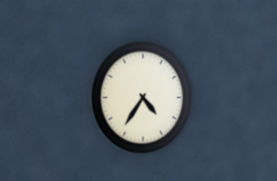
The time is 4:36
